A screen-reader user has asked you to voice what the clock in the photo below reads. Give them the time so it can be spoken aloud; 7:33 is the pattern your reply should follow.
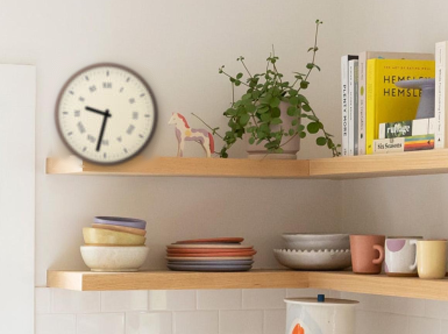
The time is 9:32
